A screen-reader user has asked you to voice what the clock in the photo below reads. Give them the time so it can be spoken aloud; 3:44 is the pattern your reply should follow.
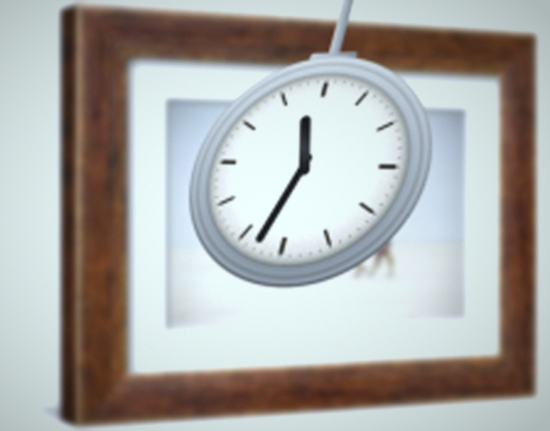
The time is 11:33
